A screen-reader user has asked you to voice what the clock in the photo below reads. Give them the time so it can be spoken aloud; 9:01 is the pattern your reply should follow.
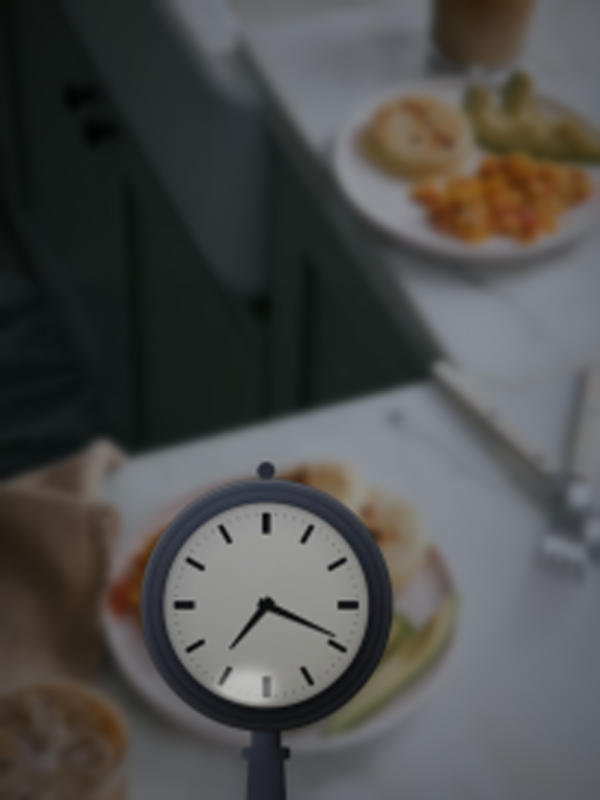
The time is 7:19
